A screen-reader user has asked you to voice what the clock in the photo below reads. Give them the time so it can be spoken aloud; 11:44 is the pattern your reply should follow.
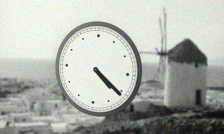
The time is 4:21
